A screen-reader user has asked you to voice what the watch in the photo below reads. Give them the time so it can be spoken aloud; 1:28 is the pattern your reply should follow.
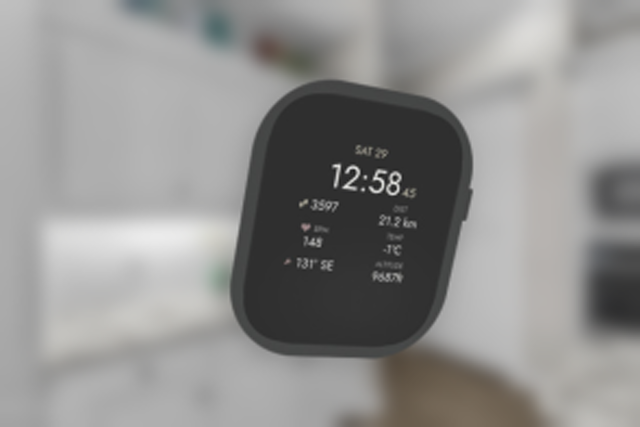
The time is 12:58
